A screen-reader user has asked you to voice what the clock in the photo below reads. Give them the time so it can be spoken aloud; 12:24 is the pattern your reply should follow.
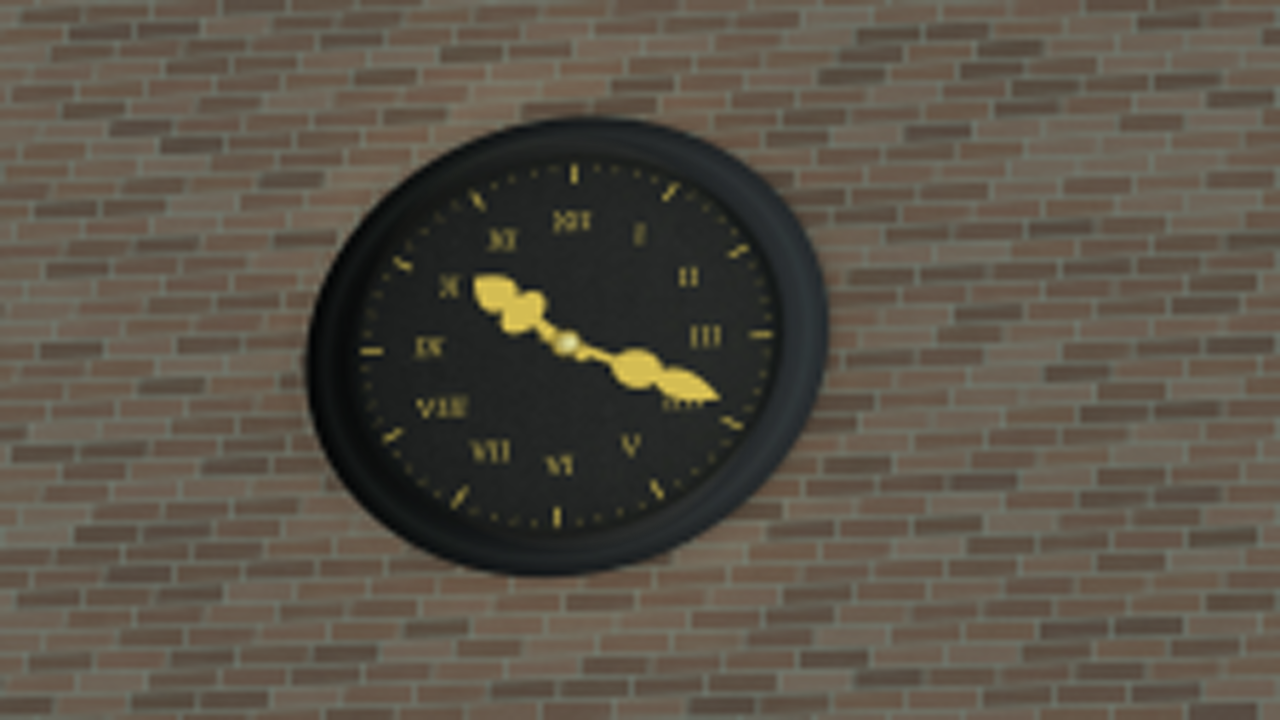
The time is 10:19
